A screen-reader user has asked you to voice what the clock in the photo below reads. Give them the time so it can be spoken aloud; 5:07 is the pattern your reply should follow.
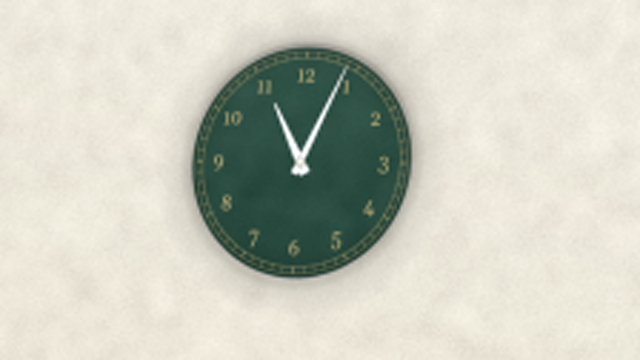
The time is 11:04
